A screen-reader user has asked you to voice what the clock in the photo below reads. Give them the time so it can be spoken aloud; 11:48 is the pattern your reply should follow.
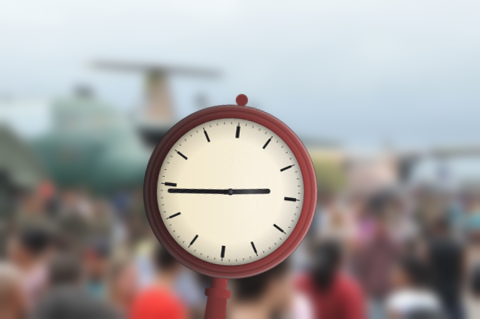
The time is 2:44
